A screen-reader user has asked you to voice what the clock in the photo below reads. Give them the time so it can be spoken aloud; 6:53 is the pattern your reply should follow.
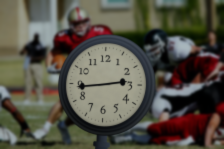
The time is 2:44
